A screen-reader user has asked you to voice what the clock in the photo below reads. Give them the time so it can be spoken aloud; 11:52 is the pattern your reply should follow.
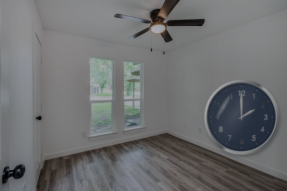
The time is 2:00
